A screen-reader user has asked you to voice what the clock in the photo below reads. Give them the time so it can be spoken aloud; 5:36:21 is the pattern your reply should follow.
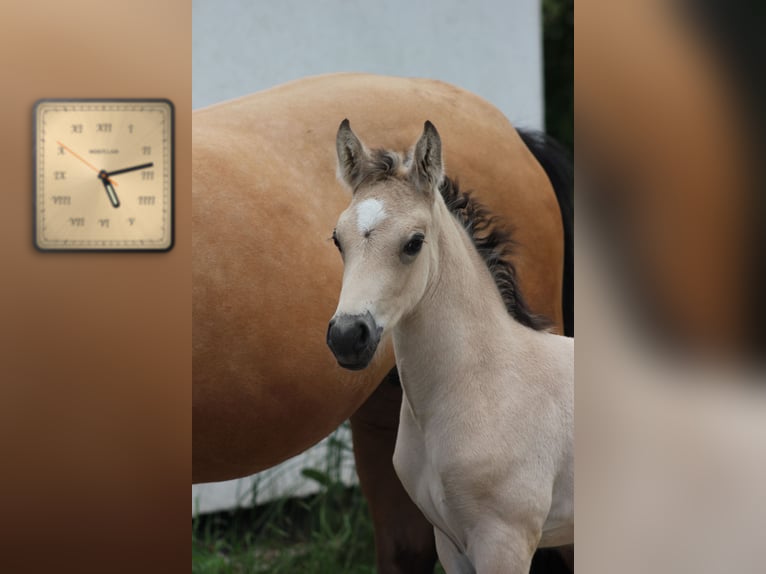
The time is 5:12:51
